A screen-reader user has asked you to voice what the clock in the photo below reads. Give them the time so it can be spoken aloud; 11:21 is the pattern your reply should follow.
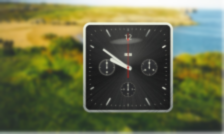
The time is 9:51
